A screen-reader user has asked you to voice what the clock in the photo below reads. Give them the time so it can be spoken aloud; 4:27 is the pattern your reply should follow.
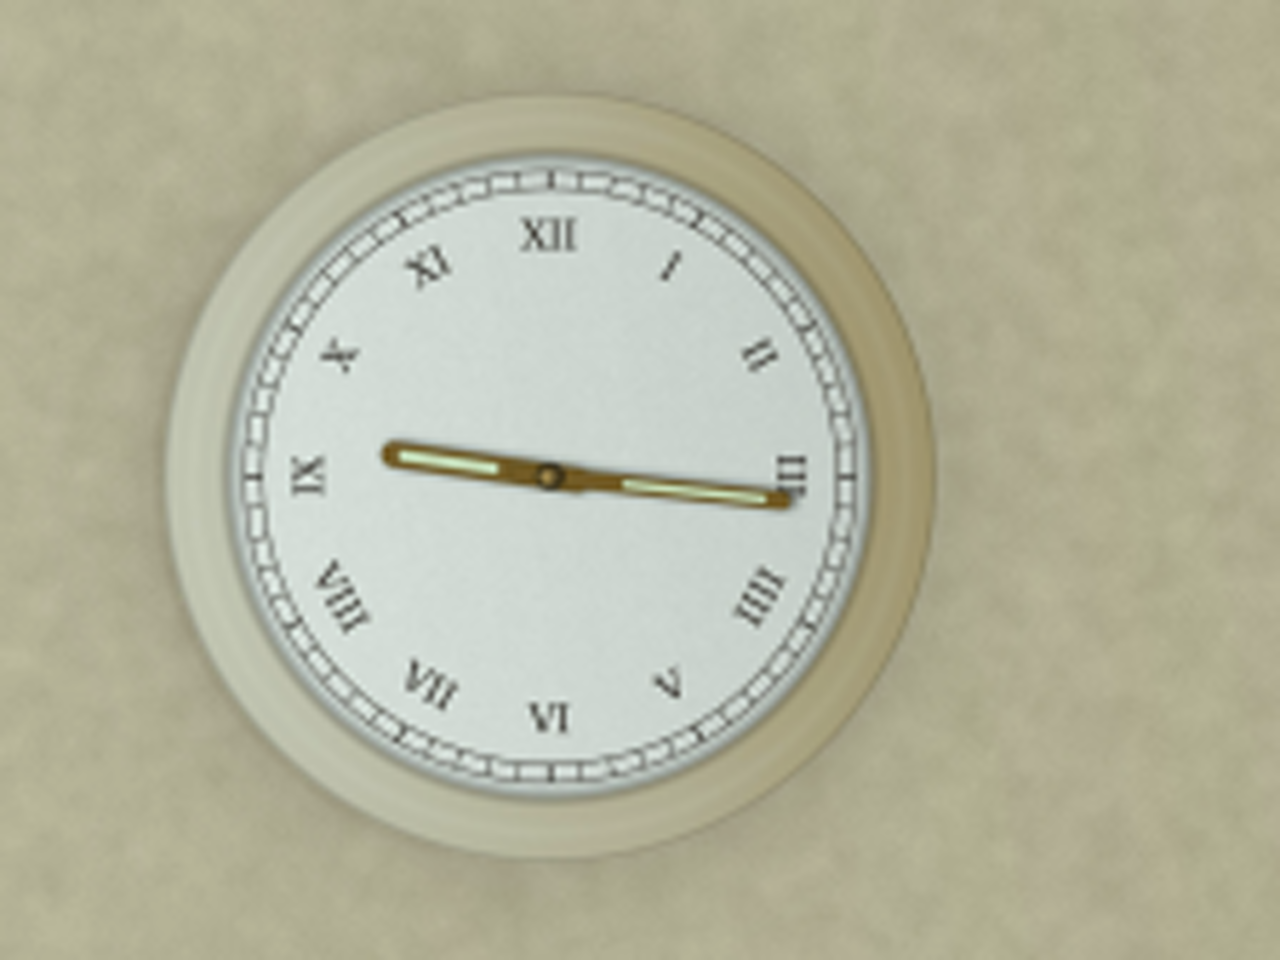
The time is 9:16
